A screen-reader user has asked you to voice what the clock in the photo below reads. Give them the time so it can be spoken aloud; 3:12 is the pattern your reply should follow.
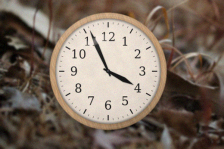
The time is 3:56
